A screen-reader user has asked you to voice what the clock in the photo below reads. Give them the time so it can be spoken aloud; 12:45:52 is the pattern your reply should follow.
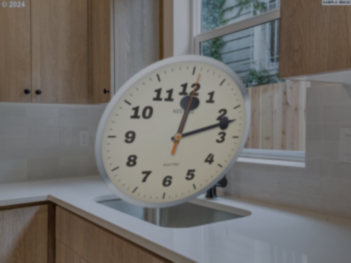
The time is 12:12:01
